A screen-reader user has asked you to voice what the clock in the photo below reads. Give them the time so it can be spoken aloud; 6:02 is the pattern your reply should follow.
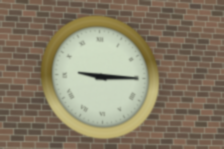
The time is 9:15
